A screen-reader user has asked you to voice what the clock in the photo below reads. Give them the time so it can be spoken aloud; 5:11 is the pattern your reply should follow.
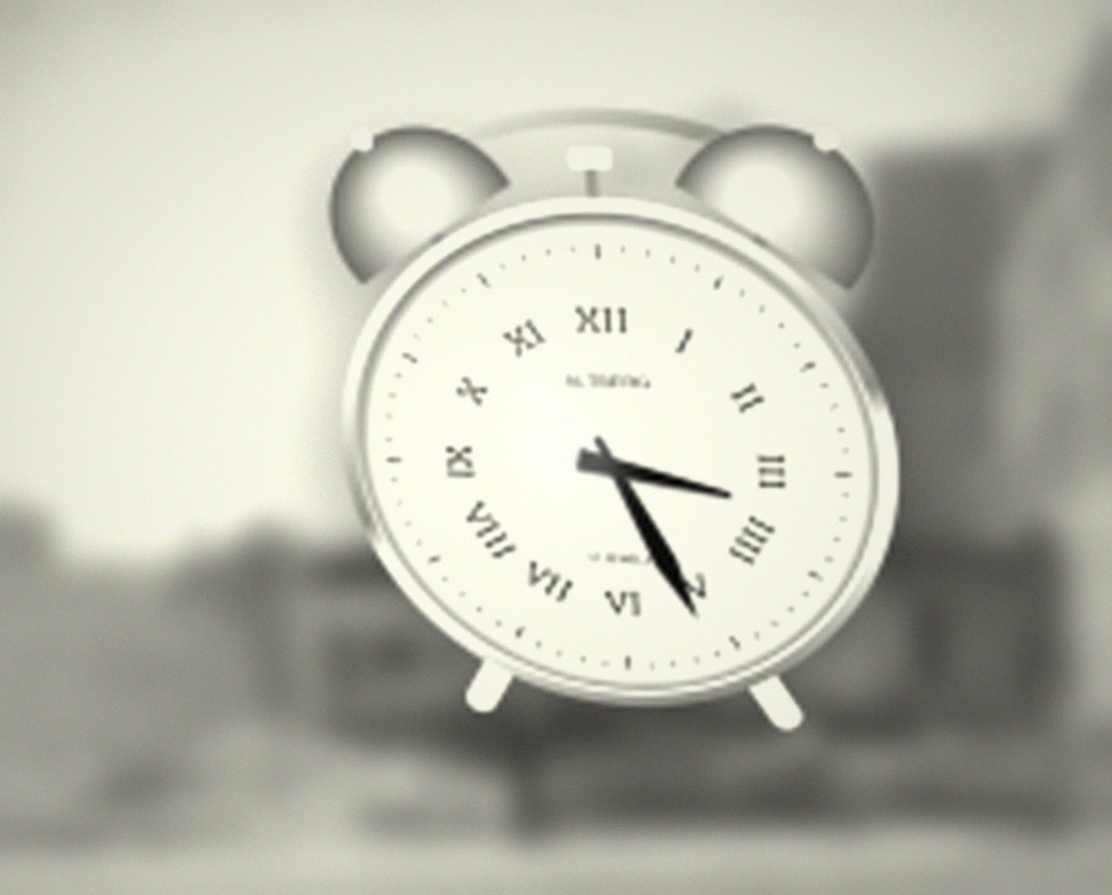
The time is 3:26
